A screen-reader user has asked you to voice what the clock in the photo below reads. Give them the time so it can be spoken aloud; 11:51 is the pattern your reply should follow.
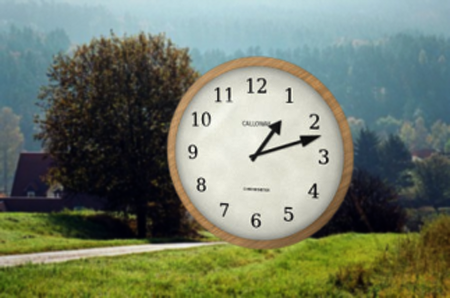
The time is 1:12
